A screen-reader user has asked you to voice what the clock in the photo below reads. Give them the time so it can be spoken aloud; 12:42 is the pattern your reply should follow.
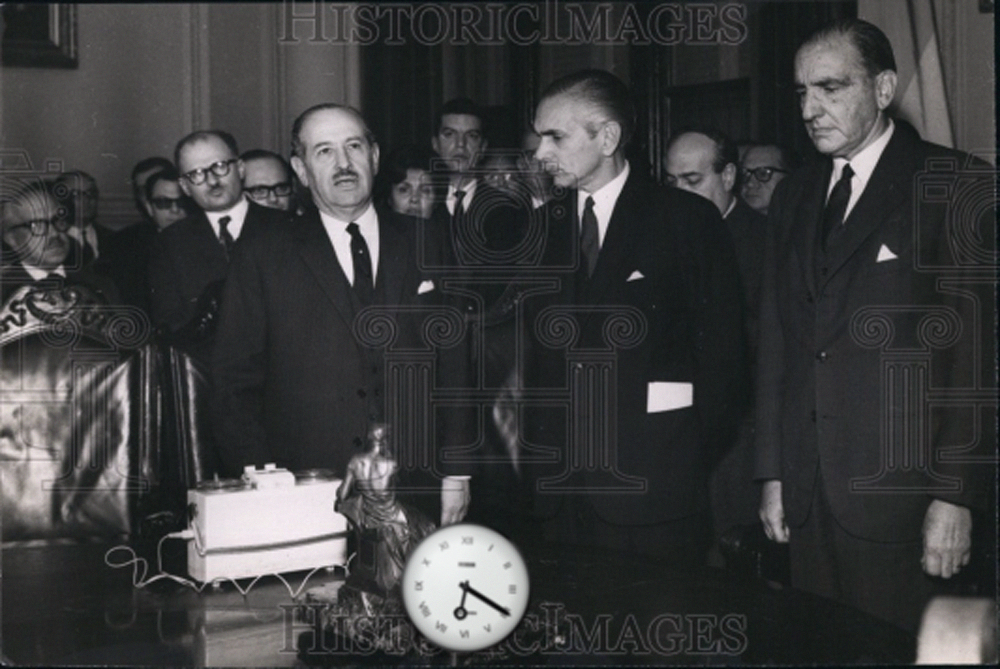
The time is 6:20
